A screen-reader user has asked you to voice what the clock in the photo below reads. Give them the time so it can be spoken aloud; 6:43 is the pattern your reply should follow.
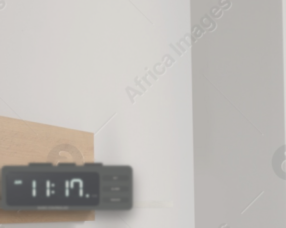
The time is 11:17
